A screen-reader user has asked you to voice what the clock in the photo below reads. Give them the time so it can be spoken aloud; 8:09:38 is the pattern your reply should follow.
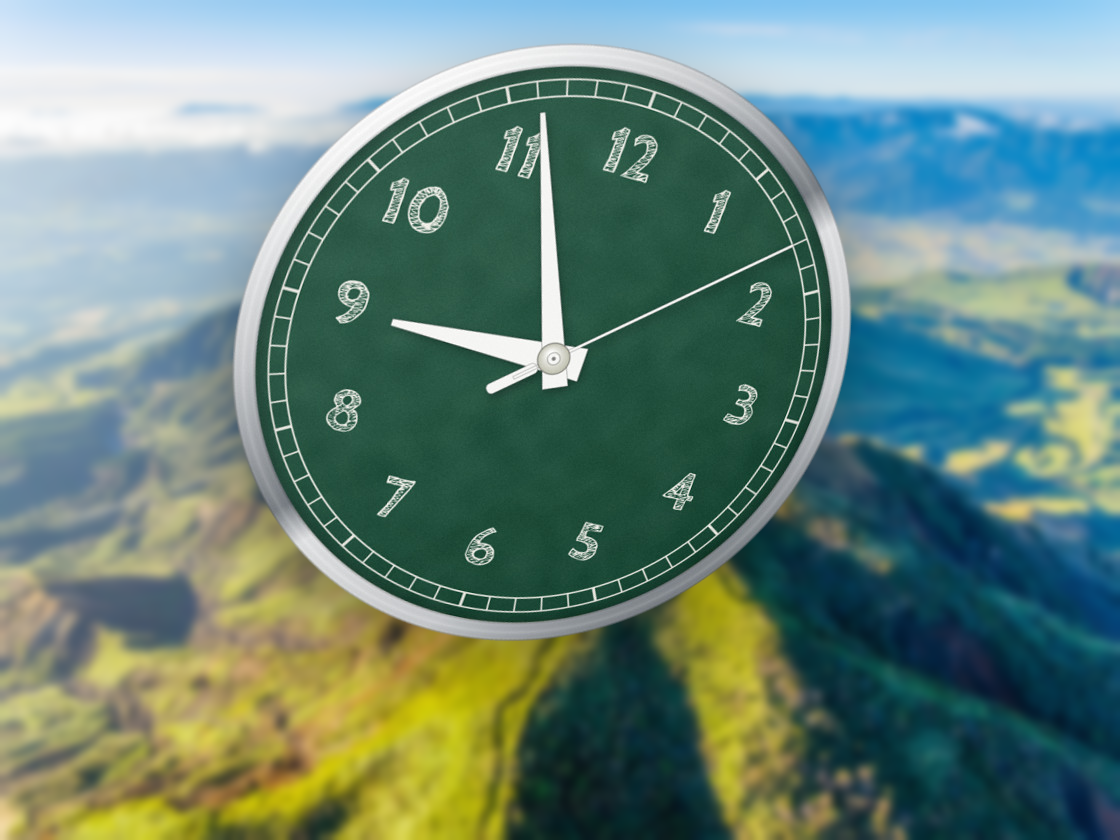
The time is 8:56:08
